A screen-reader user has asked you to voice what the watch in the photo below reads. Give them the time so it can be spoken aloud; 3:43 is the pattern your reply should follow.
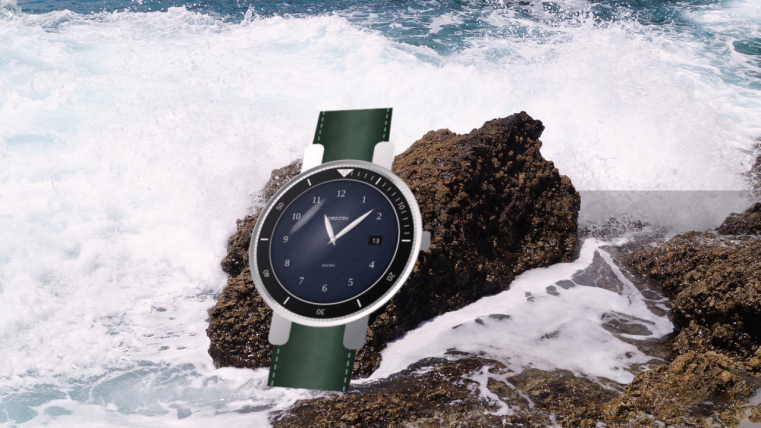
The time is 11:08
